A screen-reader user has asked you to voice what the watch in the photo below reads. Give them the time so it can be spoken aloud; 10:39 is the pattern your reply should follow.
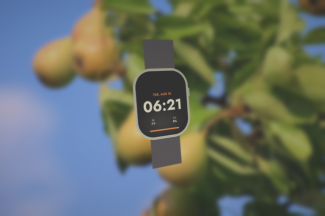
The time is 6:21
